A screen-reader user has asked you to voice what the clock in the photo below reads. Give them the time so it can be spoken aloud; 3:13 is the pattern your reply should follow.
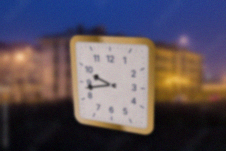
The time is 9:43
